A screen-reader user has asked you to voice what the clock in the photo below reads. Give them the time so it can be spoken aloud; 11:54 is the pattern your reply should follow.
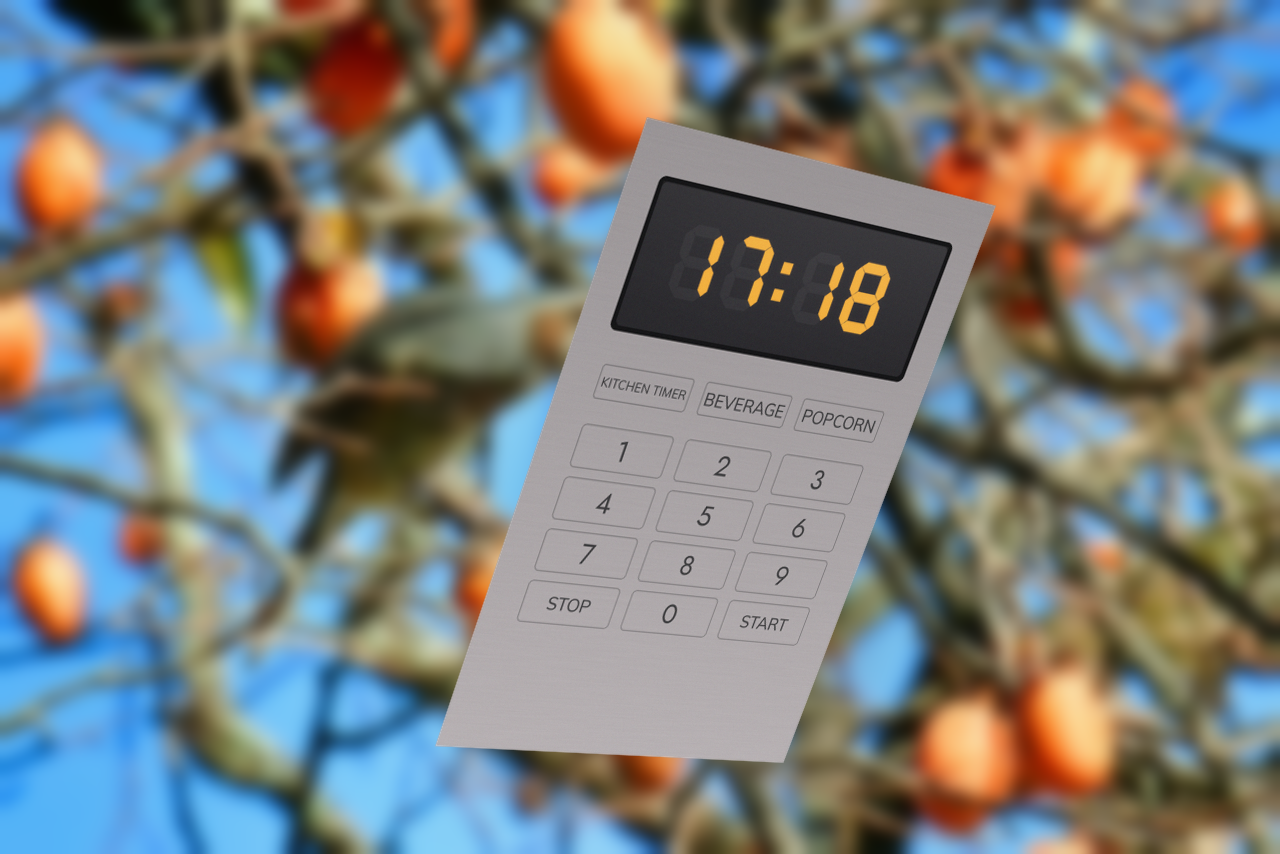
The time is 17:18
